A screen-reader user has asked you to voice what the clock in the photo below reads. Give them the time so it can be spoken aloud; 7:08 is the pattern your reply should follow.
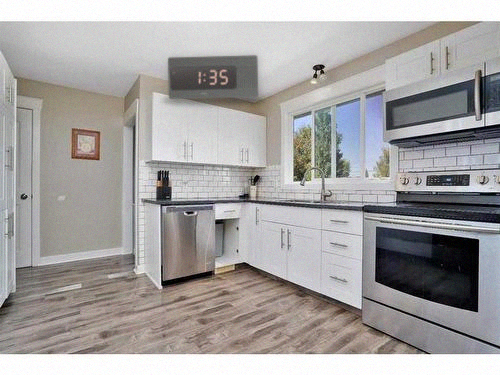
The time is 1:35
